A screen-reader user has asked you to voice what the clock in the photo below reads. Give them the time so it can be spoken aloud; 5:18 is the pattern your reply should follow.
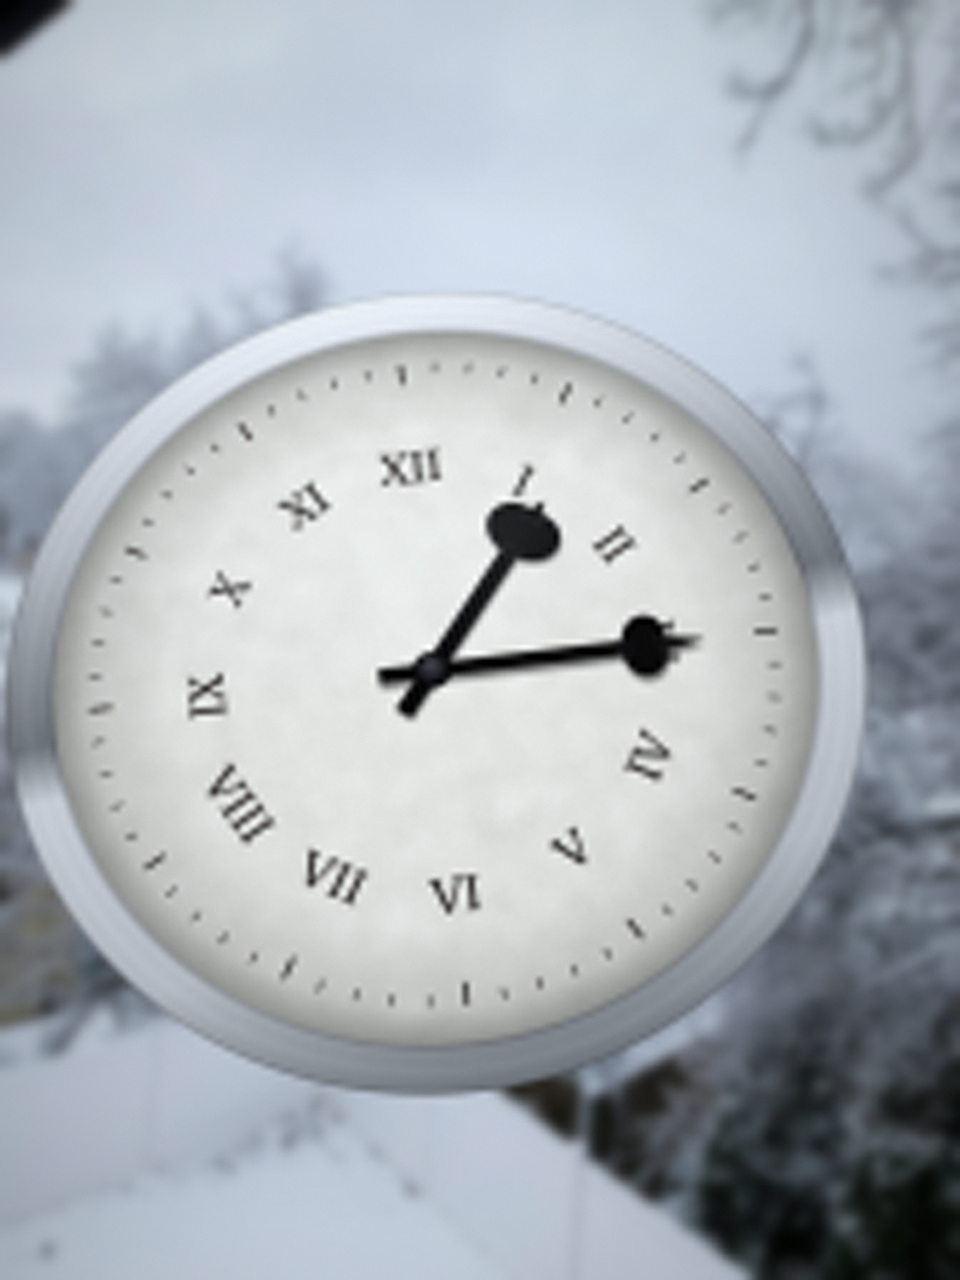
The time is 1:15
